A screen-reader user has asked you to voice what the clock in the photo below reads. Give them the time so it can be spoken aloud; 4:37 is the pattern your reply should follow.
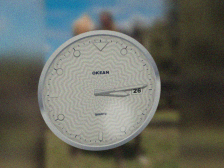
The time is 3:14
